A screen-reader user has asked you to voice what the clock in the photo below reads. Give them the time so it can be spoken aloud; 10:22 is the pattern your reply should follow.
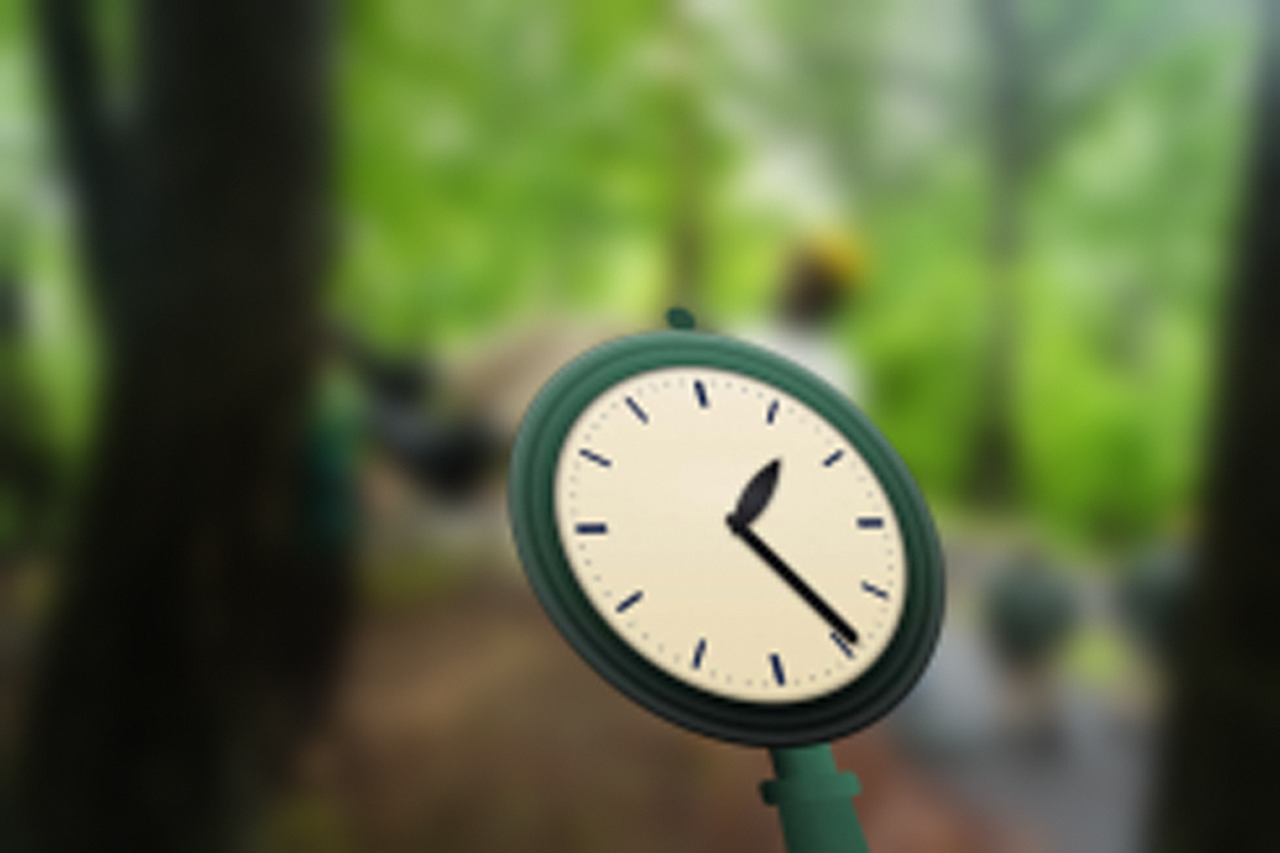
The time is 1:24
